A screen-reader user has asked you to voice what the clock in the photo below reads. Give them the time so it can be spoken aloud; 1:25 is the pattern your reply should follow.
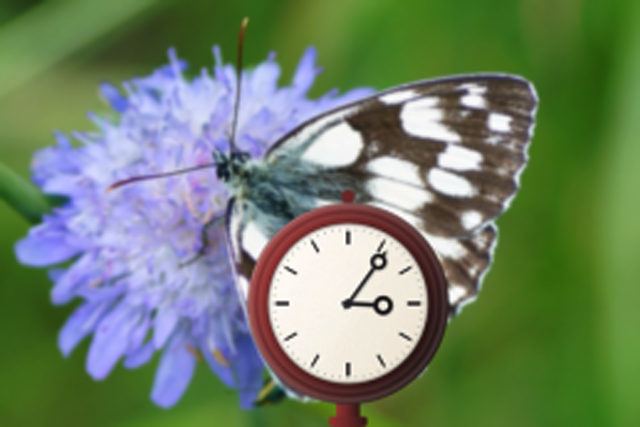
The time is 3:06
